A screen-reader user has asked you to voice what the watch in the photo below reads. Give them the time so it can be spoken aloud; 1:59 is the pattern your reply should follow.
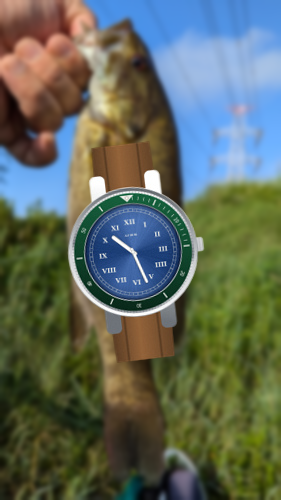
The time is 10:27
